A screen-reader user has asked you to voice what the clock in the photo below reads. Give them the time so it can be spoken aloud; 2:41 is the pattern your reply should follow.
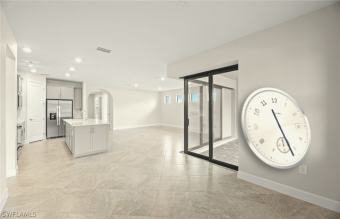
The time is 11:27
